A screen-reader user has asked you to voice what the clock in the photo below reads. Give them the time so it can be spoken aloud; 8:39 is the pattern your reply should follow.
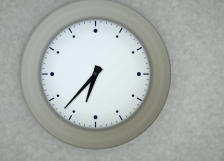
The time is 6:37
